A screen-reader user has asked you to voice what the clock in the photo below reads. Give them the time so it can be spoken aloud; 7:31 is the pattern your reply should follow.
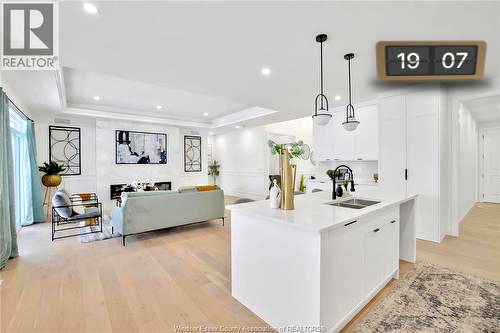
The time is 19:07
